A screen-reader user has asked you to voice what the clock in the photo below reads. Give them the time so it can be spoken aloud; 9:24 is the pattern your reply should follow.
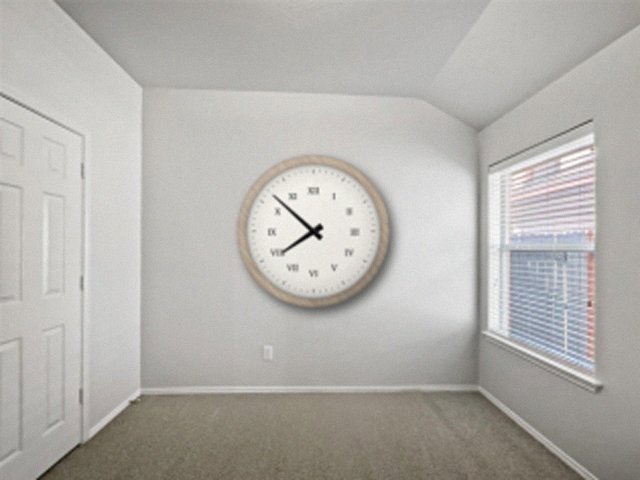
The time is 7:52
